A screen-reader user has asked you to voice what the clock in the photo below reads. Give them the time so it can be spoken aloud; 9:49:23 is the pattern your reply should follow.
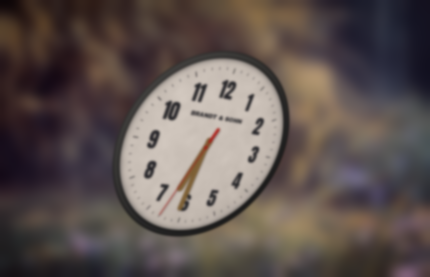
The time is 6:30:33
